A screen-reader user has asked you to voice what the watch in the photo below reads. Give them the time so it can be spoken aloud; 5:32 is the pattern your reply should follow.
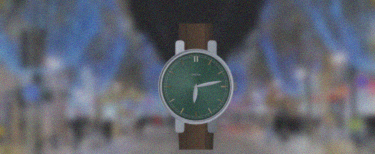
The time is 6:13
